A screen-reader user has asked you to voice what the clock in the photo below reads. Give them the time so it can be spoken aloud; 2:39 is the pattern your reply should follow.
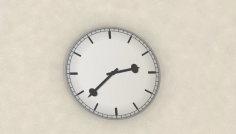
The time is 2:38
